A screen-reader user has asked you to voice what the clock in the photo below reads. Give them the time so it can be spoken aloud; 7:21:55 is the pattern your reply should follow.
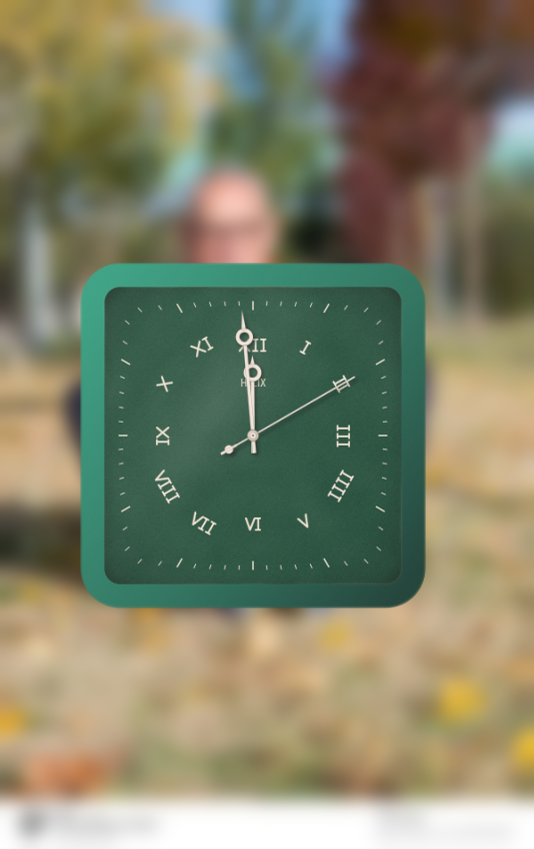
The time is 11:59:10
